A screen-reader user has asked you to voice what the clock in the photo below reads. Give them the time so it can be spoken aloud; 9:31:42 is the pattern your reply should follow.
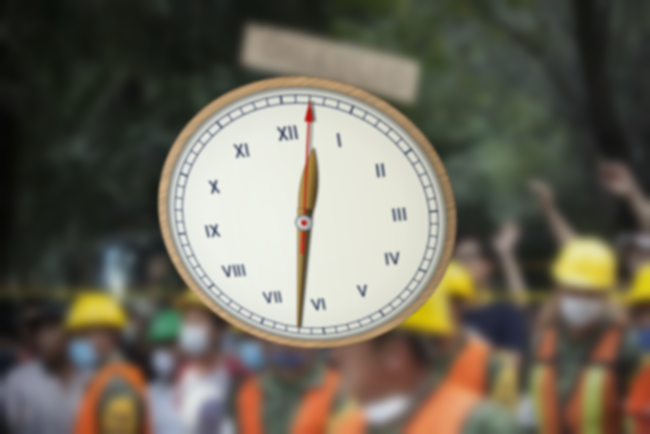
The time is 12:32:02
